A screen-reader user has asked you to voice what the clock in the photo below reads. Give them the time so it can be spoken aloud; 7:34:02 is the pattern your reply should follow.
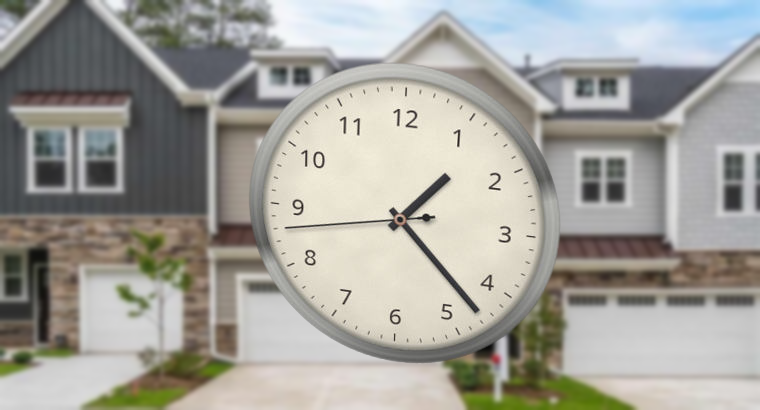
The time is 1:22:43
